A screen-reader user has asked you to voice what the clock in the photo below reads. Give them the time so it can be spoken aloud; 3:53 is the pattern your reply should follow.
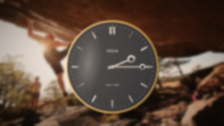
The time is 2:15
